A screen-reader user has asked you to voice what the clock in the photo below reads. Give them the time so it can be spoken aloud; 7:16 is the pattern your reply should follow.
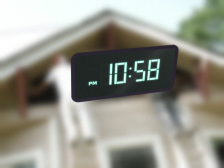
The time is 10:58
